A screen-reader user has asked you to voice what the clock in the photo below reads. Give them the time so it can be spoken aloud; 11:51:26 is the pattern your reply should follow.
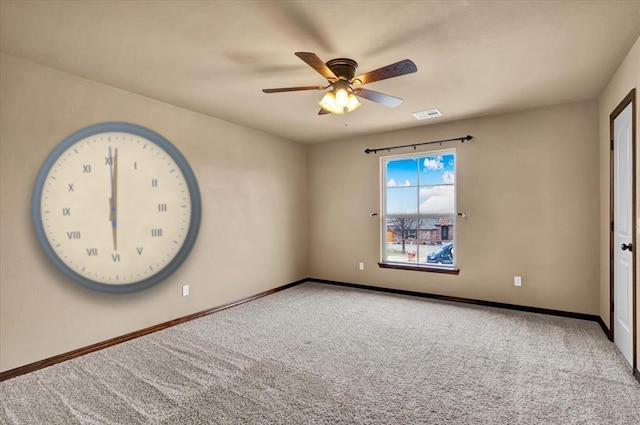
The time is 6:01:00
